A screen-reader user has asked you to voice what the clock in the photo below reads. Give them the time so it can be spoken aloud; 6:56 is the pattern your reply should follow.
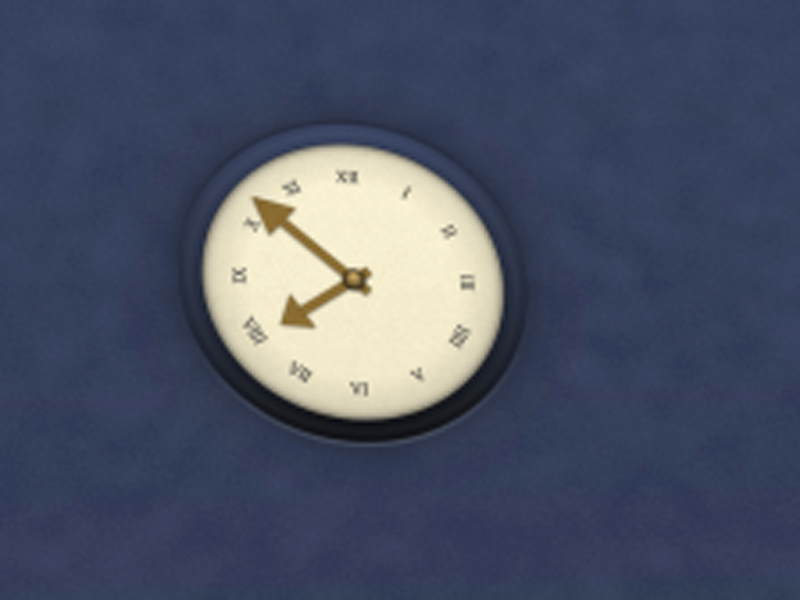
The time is 7:52
